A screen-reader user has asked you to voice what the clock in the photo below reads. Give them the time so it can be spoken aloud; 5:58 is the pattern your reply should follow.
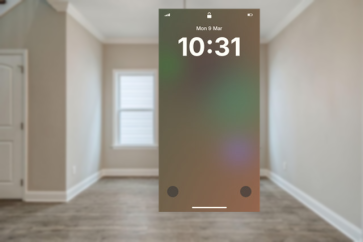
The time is 10:31
